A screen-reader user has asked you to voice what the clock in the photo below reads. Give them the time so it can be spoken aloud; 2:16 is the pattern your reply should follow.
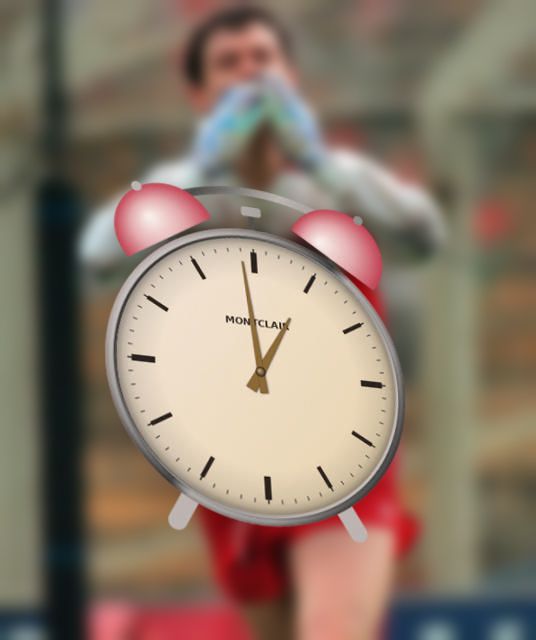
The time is 12:59
